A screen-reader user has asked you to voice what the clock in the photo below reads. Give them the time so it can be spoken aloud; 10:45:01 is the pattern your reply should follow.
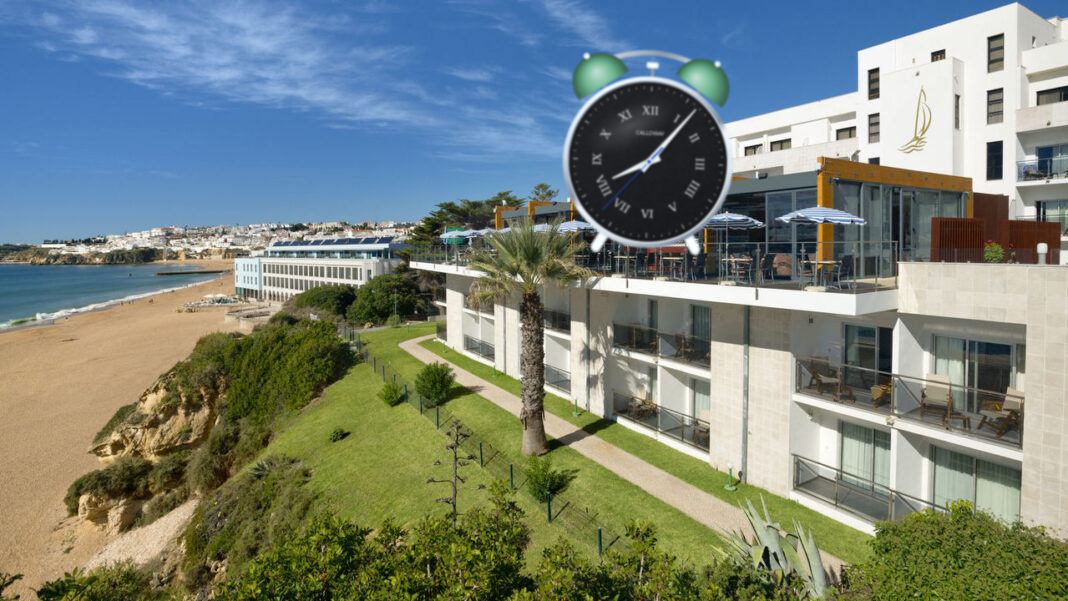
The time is 8:06:37
